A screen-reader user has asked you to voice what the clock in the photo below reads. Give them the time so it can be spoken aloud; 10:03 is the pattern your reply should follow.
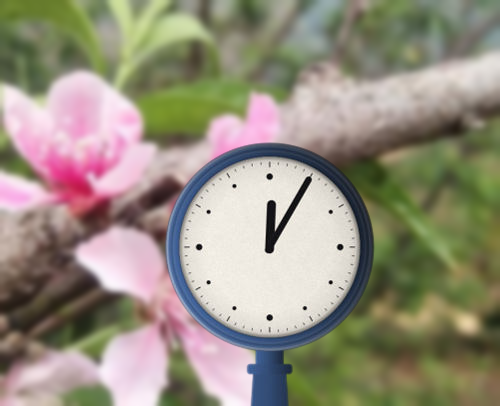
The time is 12:05
